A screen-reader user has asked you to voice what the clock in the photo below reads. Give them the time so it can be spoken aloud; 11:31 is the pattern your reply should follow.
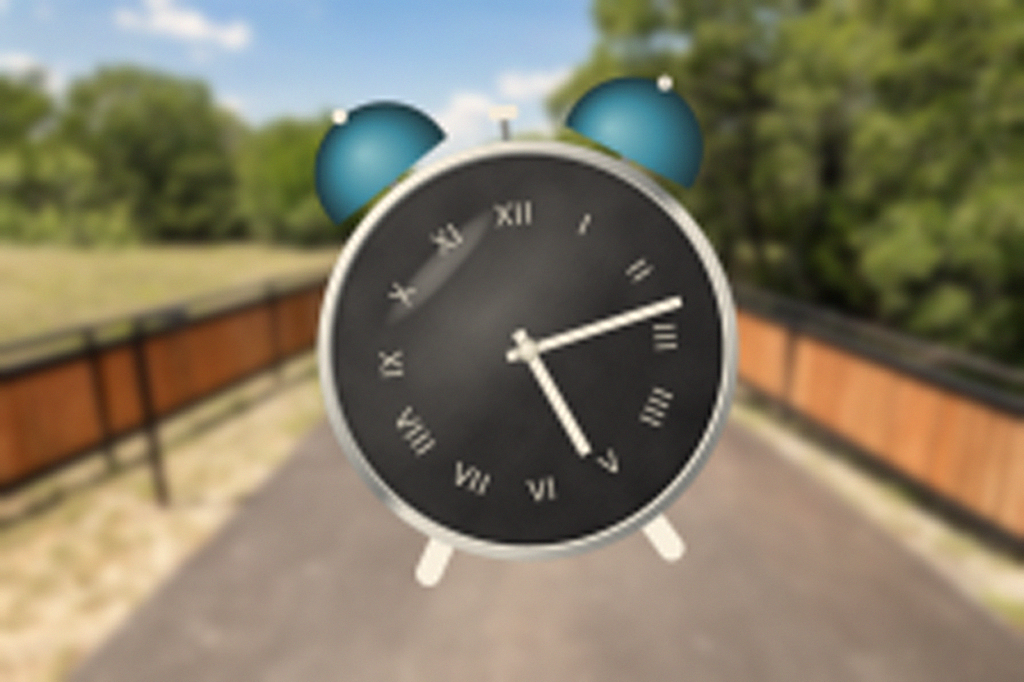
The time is 5:13
